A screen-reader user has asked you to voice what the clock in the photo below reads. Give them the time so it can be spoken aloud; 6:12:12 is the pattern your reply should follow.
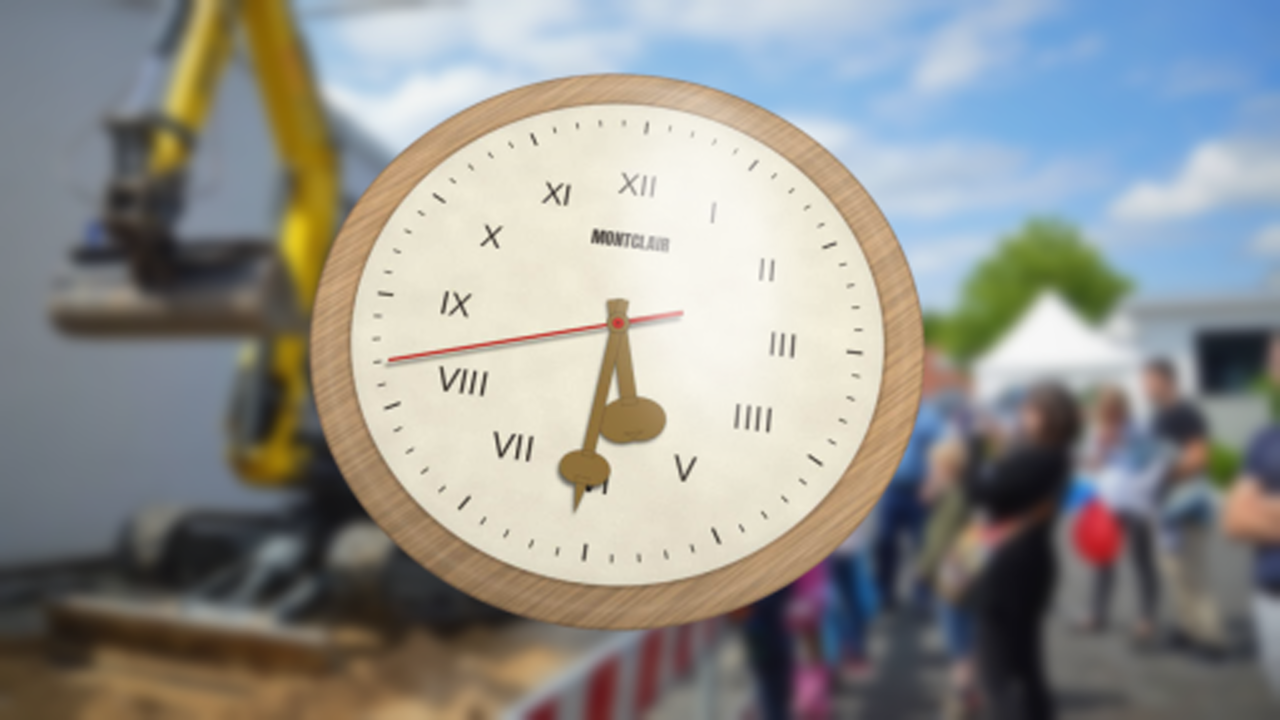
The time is 5:30:42
